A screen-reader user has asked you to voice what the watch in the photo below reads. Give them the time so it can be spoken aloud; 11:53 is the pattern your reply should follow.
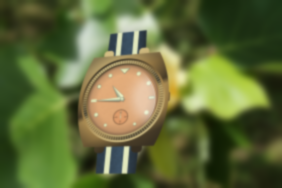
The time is 10:45
